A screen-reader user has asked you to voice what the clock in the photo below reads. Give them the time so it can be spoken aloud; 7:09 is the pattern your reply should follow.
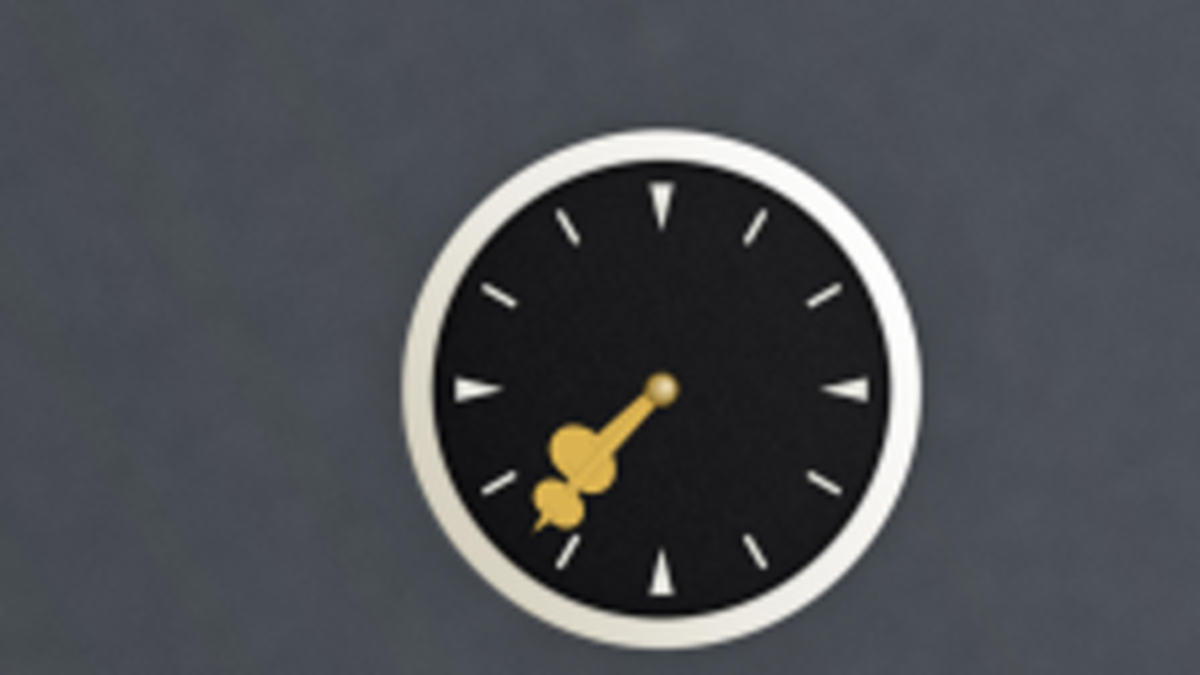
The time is 7:37
